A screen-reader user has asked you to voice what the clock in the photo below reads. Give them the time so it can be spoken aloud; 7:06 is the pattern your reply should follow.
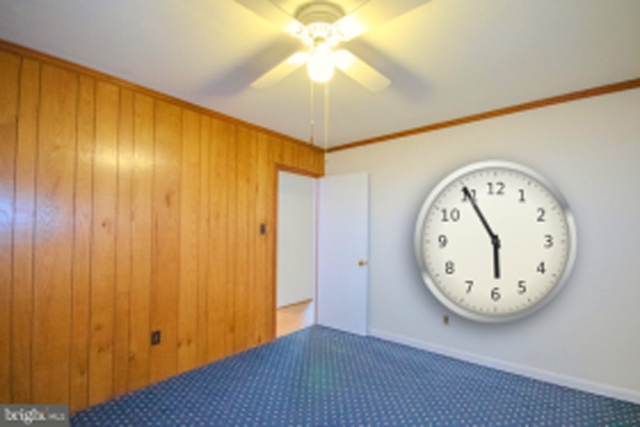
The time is 5:55
